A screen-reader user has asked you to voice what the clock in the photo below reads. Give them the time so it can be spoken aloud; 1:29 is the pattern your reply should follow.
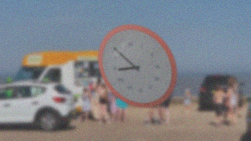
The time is 8:53
